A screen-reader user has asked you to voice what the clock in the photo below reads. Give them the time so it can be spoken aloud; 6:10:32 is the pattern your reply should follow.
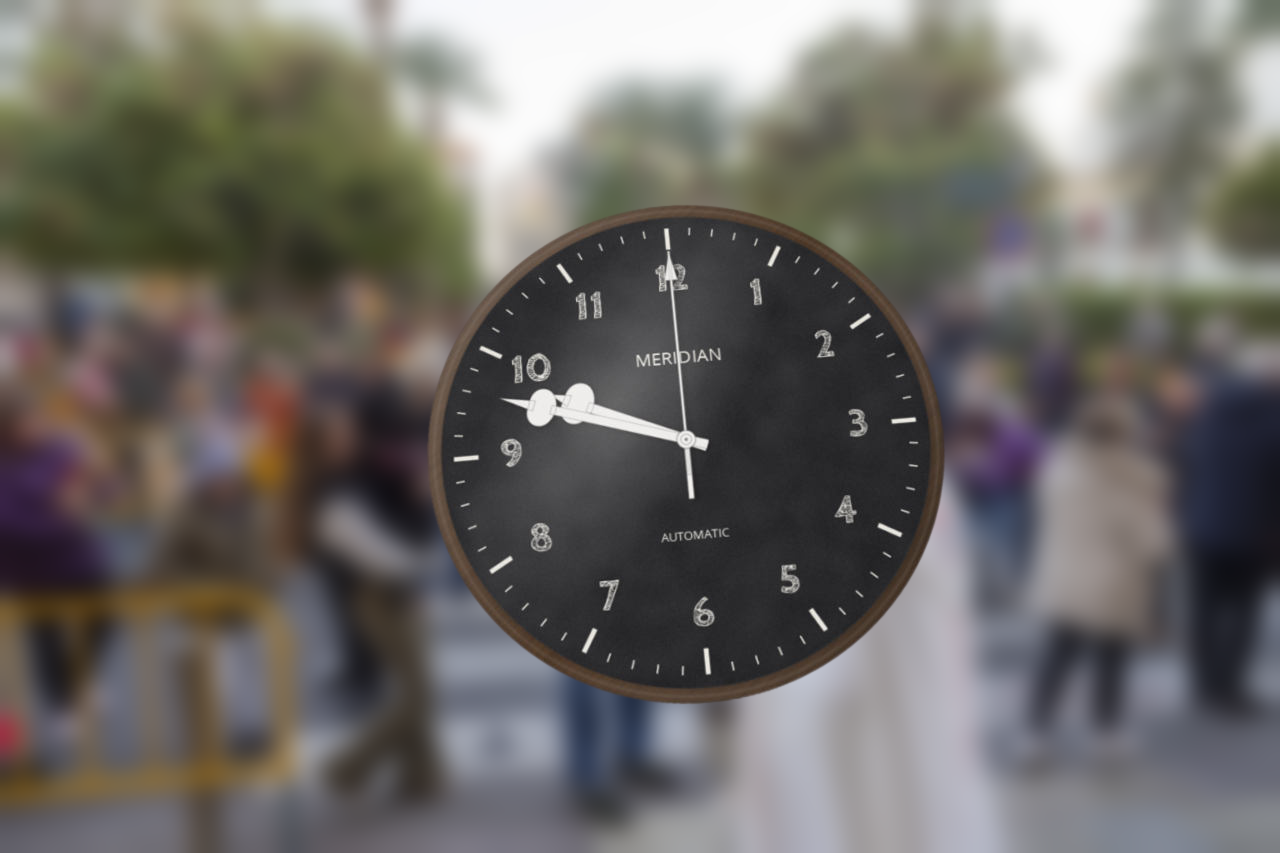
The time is 9:48:00
